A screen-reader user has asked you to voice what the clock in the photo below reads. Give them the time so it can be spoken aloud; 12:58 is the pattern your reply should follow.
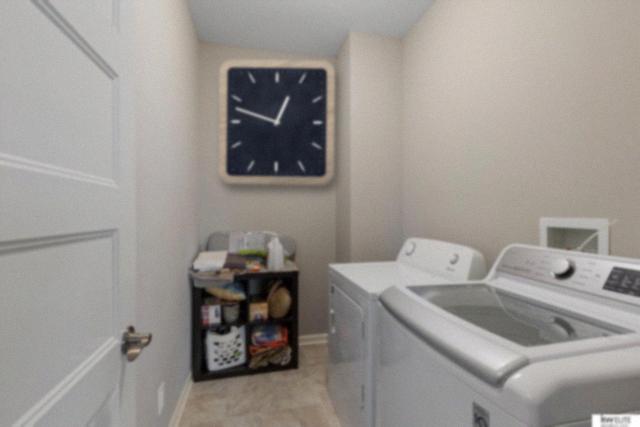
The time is 12:48
